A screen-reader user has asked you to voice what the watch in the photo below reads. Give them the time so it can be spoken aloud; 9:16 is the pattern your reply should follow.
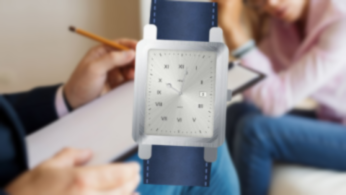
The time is 10:02
